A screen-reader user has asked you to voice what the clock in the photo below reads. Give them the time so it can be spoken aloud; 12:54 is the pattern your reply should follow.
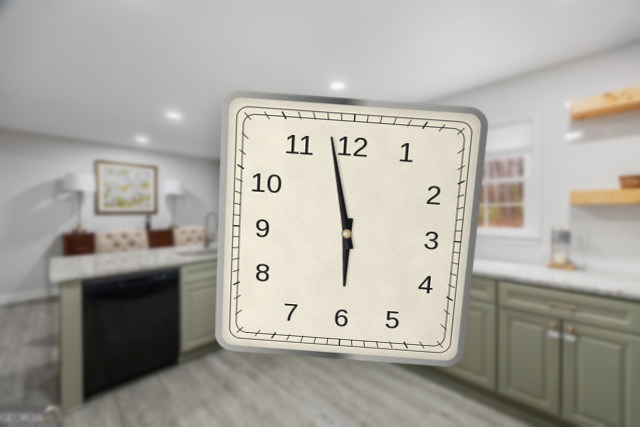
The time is 5:58
